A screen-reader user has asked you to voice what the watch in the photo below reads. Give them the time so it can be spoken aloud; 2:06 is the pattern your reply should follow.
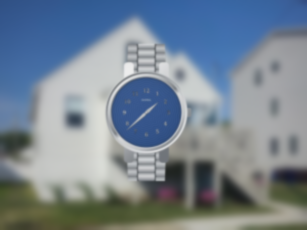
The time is 1:38
